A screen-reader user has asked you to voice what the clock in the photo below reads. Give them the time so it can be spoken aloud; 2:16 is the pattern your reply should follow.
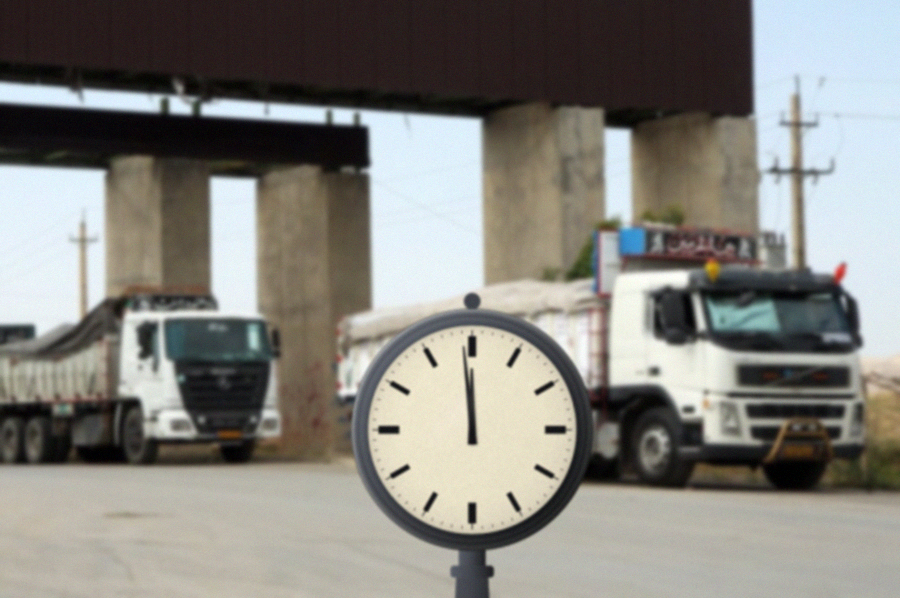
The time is 11:59
